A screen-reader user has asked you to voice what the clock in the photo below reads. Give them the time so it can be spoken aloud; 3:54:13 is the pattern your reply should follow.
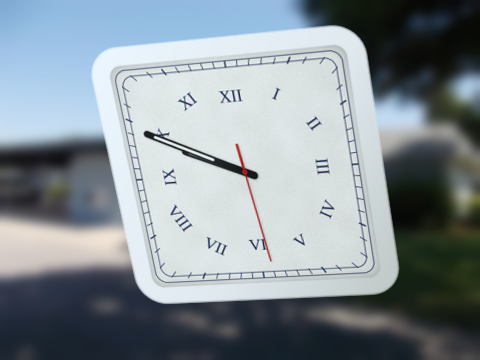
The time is 9:49:29
